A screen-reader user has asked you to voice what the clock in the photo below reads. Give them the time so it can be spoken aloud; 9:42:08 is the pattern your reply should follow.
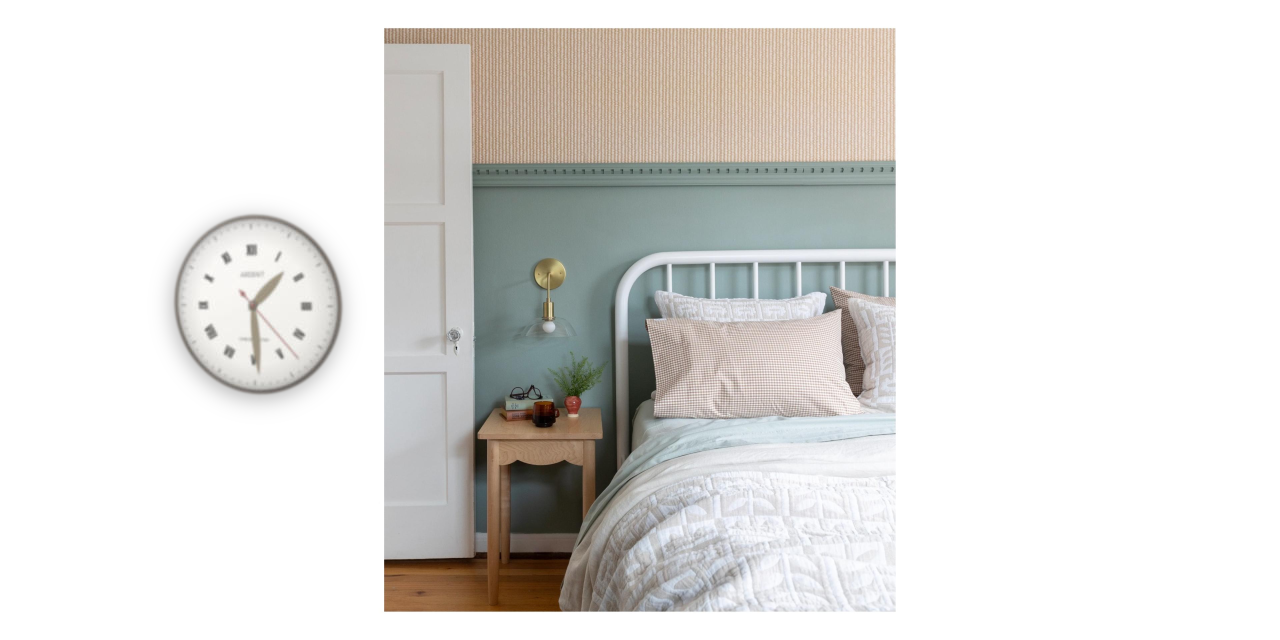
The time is 1:29:23
